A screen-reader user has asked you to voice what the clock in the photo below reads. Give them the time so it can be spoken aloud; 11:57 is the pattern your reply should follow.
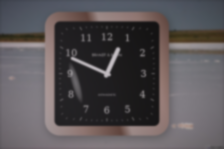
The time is 12:49
